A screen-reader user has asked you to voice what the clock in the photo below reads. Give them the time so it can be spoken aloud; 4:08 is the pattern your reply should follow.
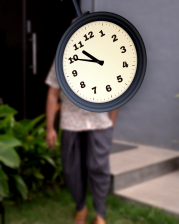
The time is 10:50
